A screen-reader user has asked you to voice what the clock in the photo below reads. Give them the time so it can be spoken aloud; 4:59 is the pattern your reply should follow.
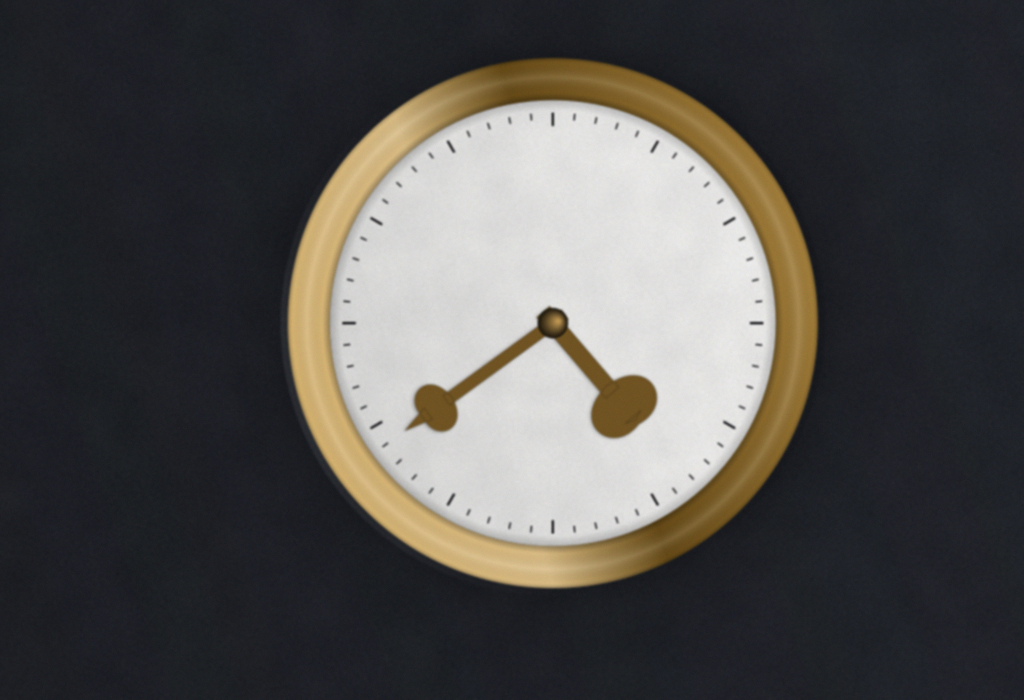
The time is 4:39
